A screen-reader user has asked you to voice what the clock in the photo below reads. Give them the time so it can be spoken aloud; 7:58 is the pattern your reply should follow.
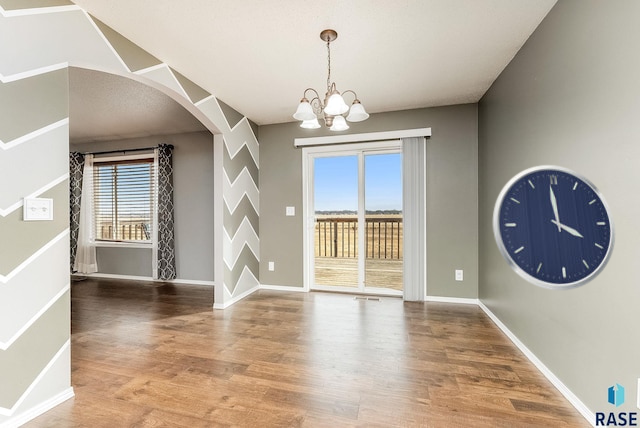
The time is 3:59
